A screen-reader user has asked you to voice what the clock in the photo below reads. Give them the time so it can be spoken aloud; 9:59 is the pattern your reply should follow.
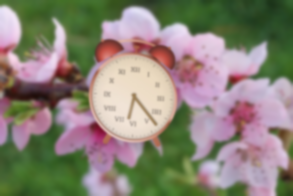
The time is 6:23
